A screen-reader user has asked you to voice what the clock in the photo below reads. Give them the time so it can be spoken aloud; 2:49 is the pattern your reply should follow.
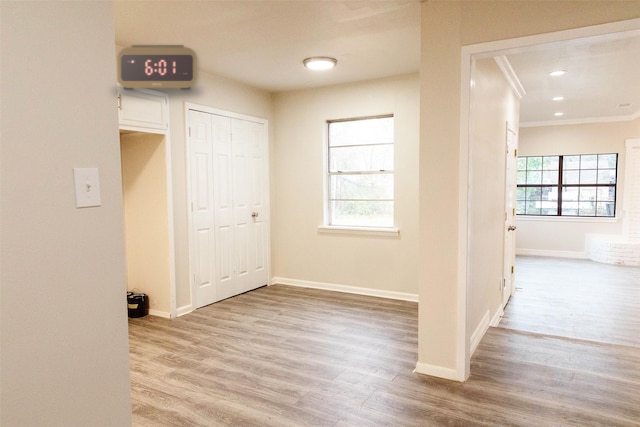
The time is 6:01
